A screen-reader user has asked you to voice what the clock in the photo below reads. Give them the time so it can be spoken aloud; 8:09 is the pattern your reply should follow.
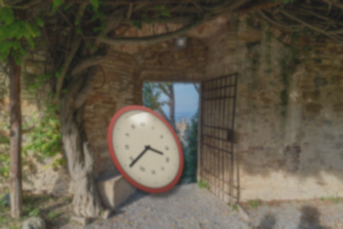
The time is 3:39
